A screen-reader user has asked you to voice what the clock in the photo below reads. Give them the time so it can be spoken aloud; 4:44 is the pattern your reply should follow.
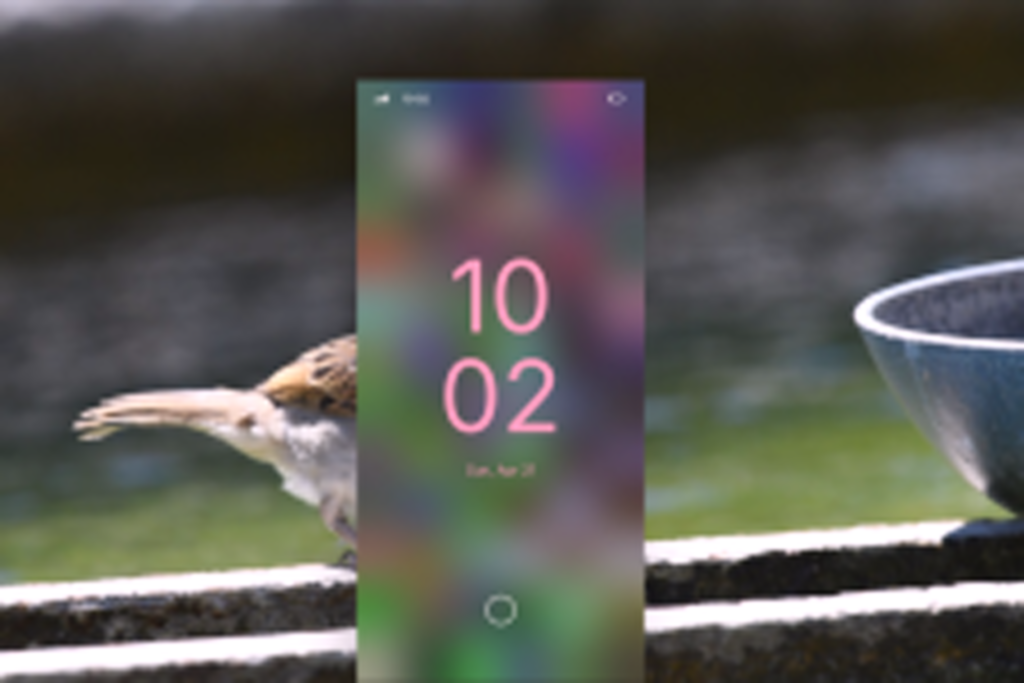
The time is 10:02
